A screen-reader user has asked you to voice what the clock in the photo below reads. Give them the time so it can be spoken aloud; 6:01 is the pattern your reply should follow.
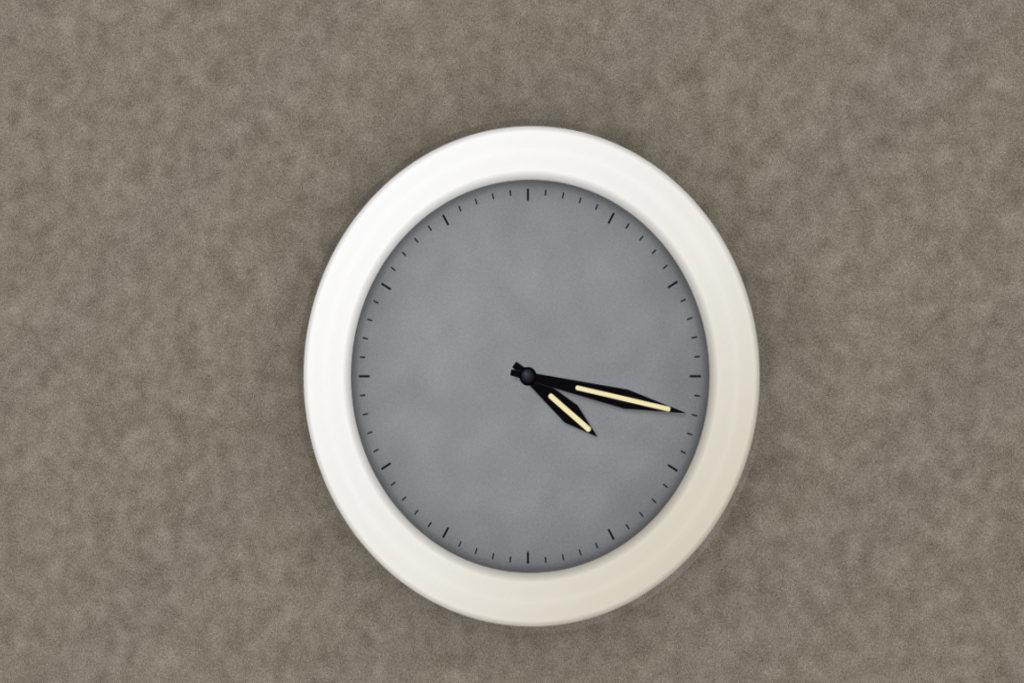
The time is 4:17
